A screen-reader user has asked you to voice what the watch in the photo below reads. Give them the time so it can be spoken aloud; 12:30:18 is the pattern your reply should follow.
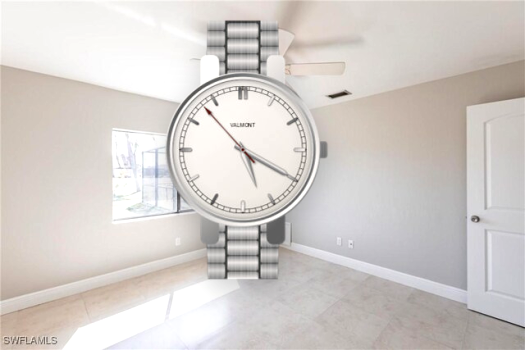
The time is 5:19:53
